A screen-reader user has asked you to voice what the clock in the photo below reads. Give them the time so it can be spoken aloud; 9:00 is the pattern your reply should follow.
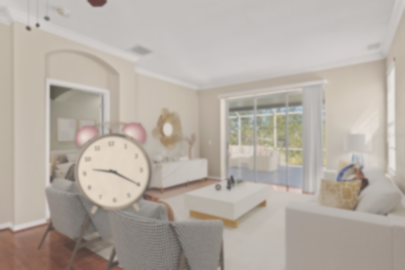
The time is 9:20
